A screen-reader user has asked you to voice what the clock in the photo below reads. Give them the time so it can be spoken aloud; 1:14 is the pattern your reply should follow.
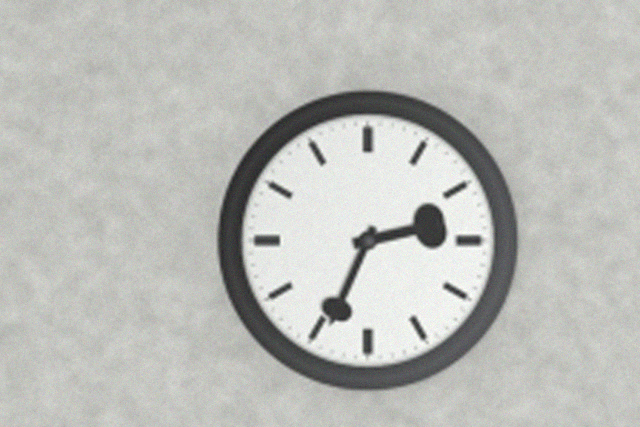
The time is 2:34
